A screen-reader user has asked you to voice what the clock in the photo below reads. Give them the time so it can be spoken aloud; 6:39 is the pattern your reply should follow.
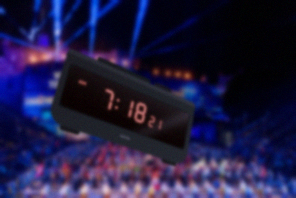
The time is 7:18
